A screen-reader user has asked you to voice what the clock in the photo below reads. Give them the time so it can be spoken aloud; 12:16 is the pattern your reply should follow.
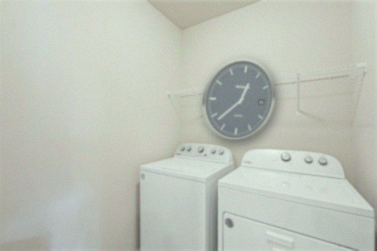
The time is 12:38
